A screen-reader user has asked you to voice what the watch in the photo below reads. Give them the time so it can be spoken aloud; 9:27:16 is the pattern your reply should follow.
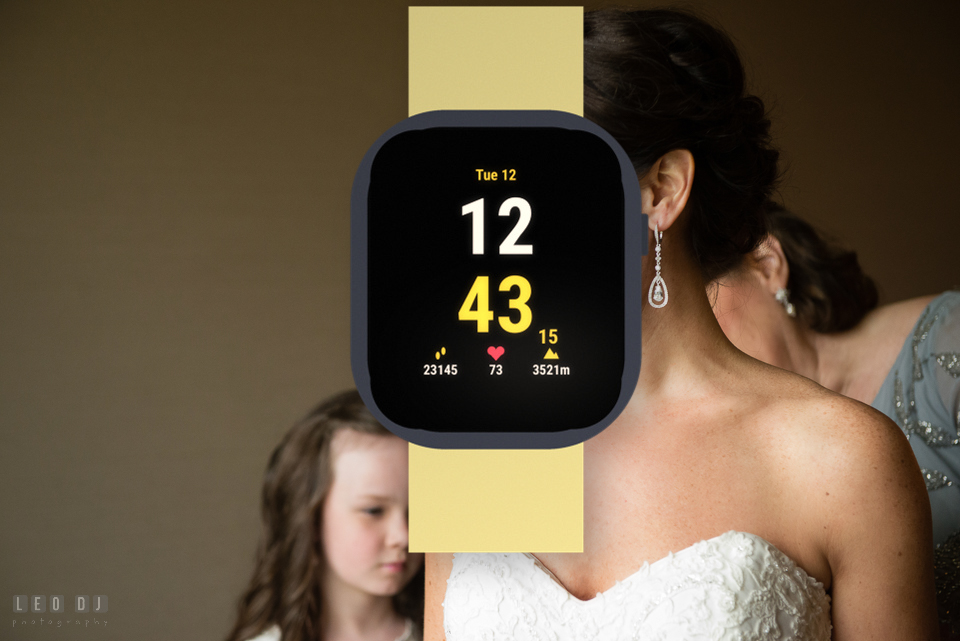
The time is 12:43:15
